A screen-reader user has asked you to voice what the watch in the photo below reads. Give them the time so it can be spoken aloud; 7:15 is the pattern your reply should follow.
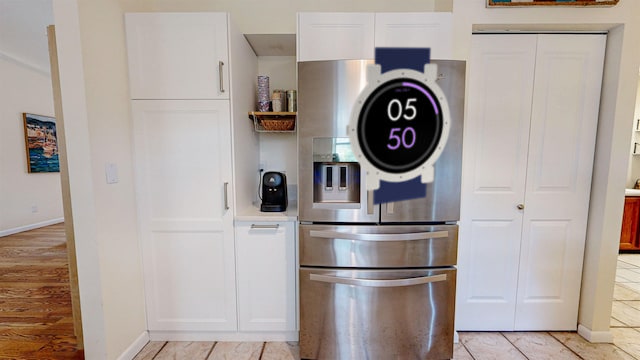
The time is 5:50
